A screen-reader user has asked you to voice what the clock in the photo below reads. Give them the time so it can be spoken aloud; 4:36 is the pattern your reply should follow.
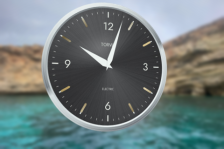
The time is 10:03
